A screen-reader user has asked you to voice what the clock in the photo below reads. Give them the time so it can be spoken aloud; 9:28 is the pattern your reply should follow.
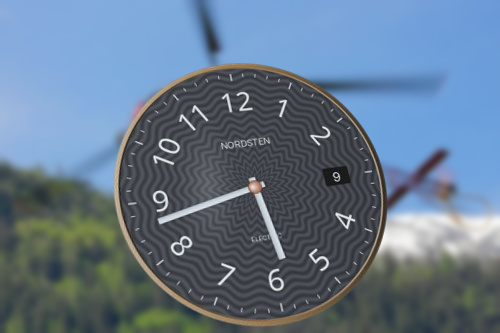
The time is 5:43
